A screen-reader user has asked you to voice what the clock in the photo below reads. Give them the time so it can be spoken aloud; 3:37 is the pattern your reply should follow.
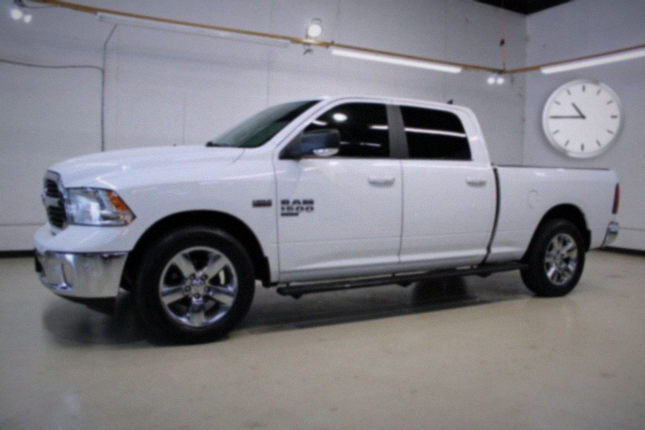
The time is 10:45
